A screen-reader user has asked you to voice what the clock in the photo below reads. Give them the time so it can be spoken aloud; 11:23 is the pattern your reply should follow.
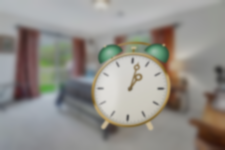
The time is 1:02
